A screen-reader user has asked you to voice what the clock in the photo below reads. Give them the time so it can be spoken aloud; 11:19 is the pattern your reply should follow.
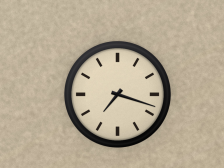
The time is 7:18
